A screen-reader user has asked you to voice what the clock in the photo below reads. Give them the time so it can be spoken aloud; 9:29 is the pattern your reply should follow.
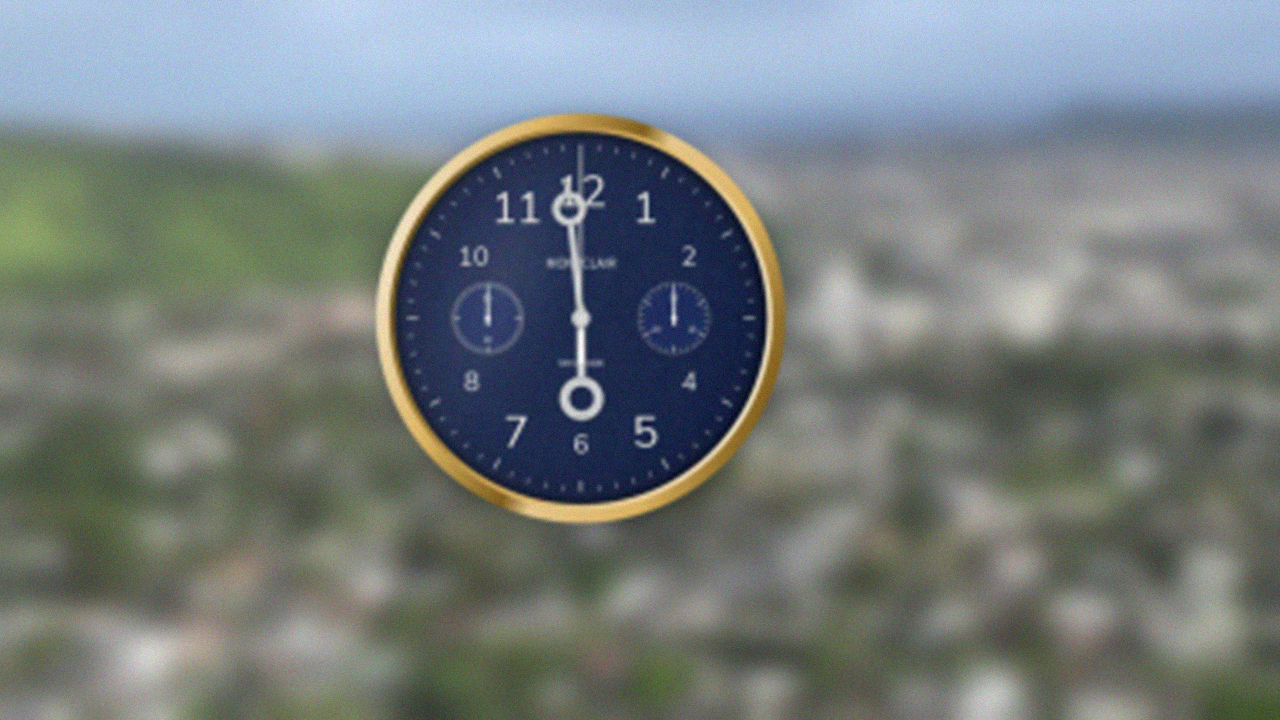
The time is 5:59
